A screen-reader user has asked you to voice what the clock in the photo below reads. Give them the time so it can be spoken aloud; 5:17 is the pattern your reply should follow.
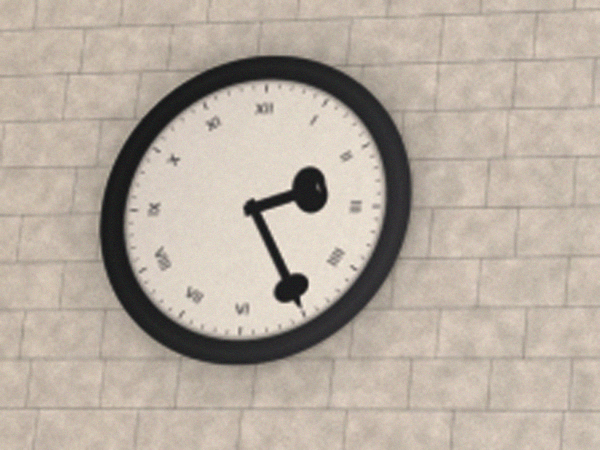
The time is 2:25
